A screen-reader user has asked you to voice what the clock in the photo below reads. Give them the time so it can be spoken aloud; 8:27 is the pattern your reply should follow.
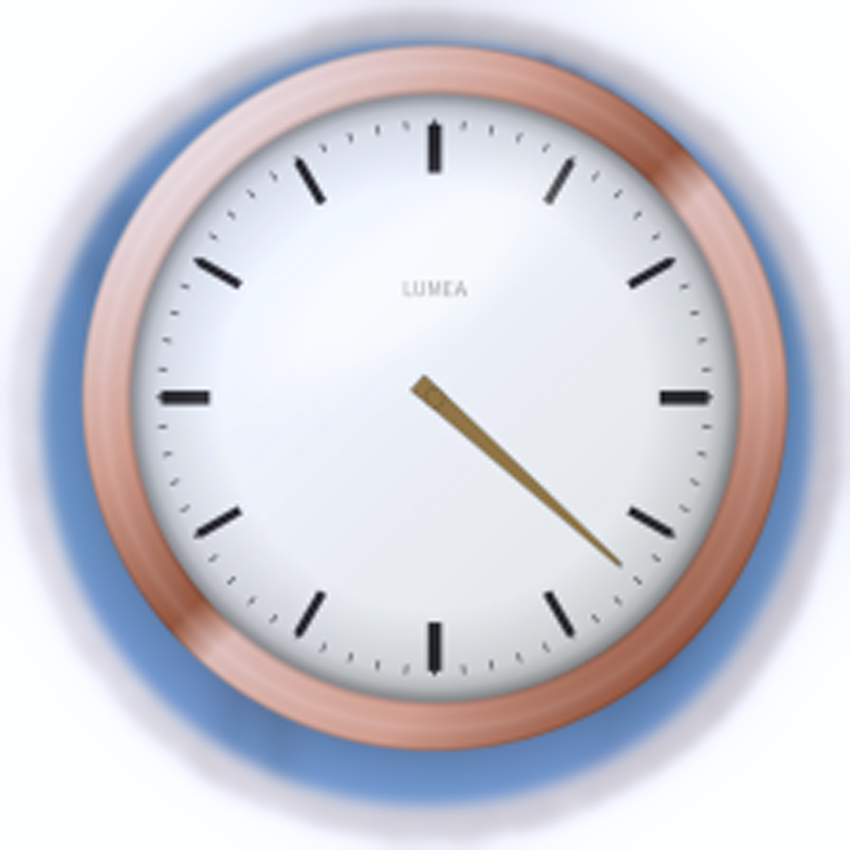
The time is 4:22
